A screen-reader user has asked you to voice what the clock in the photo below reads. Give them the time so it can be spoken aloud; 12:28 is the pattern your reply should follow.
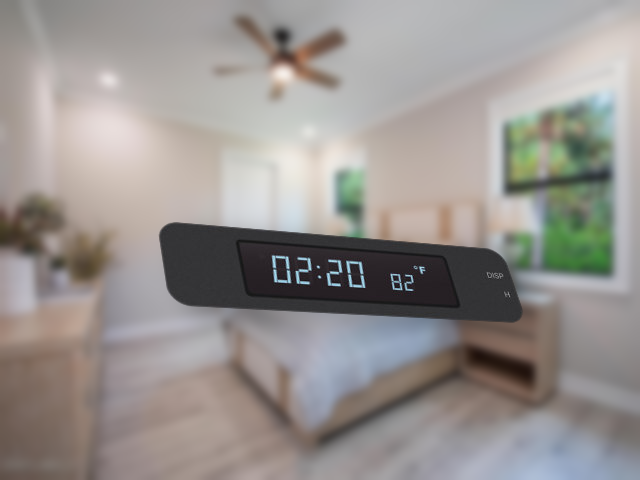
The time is 2:20
